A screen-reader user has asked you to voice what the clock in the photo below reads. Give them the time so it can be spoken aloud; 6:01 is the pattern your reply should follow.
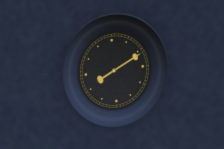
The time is 8:11
